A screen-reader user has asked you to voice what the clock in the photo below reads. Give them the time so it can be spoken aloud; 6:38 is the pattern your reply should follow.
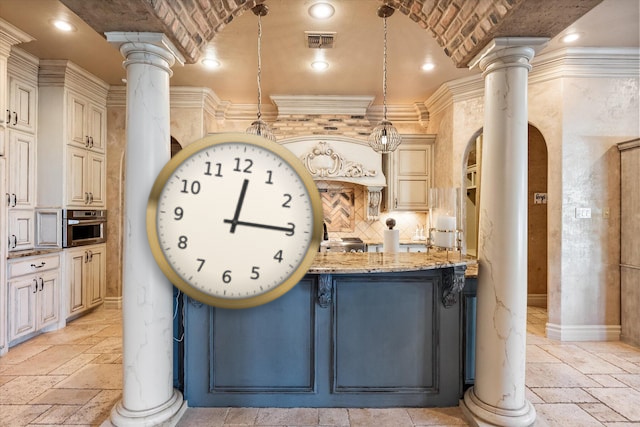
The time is 12:15
